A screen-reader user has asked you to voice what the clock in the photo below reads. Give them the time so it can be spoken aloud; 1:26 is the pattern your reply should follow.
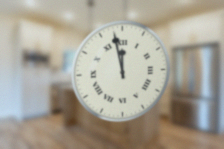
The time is 11:58
